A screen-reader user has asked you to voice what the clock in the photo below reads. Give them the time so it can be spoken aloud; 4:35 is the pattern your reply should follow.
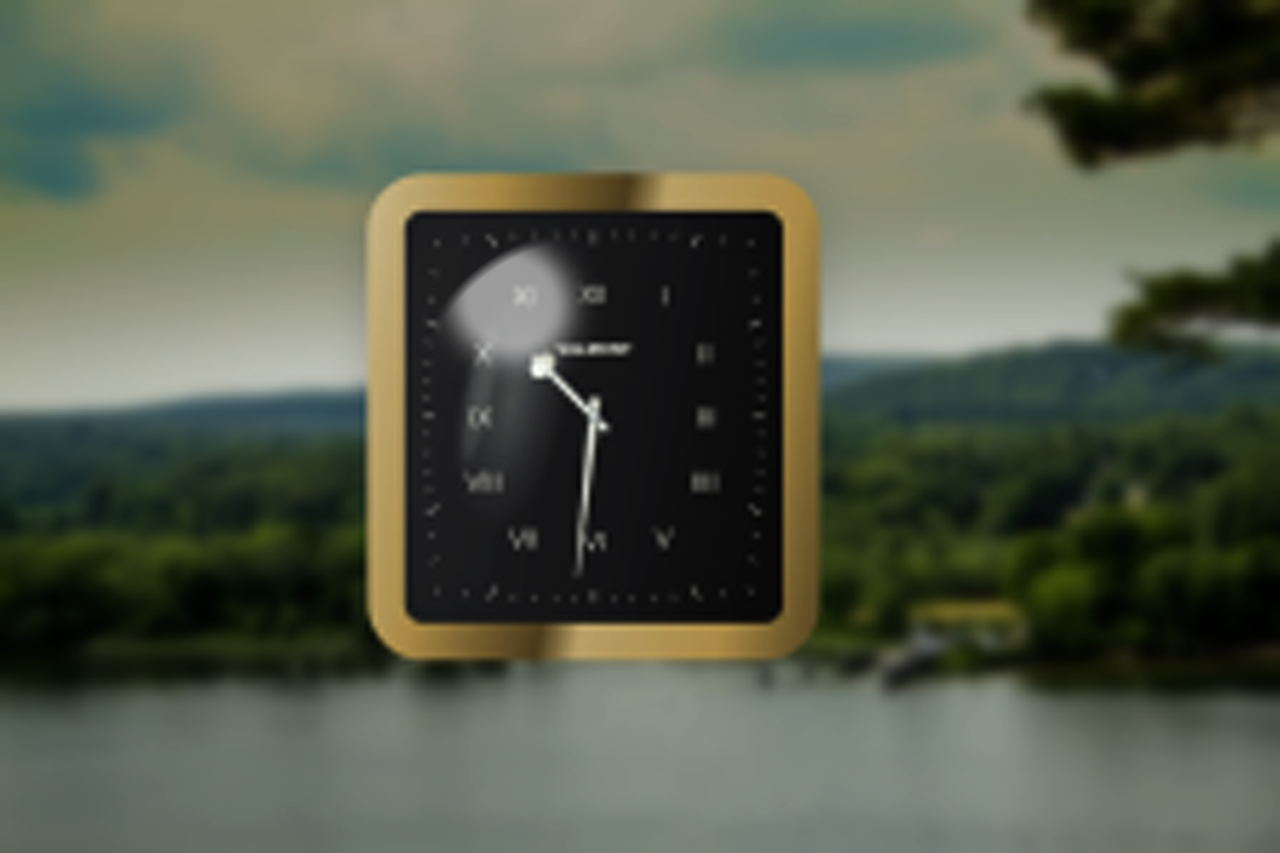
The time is 10:31
